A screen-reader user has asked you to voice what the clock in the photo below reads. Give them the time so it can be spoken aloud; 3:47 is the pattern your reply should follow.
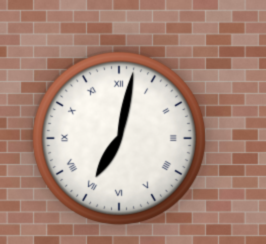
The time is 7:02
